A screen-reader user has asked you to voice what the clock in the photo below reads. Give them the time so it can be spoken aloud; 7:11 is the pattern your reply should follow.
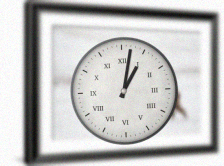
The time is 1:02
